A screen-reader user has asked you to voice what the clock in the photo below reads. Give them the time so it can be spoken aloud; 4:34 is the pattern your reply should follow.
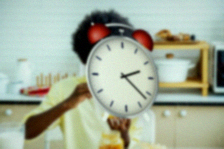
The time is 2:22
